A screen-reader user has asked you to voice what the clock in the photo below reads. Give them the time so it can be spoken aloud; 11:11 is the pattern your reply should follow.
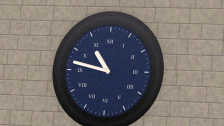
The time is 10:47
